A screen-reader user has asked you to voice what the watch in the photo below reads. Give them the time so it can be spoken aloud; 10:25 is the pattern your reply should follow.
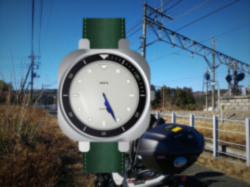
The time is 5:26
